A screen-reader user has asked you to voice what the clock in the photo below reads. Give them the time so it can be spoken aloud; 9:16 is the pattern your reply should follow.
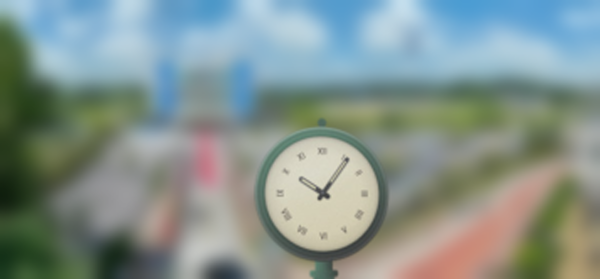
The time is 10:06
